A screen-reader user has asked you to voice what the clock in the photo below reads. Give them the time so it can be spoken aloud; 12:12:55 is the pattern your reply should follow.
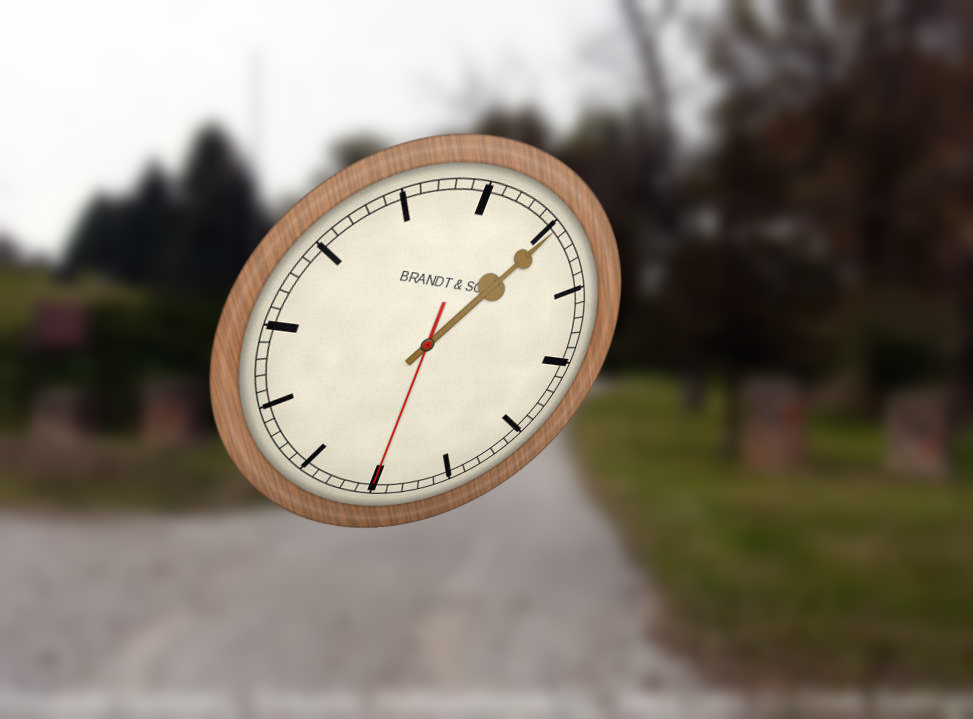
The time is 1:05:30
